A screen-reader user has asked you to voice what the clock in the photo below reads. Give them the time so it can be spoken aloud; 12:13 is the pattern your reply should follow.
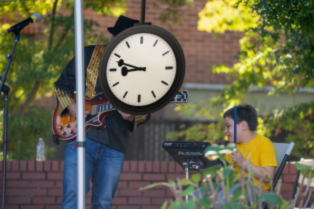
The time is 8:48
